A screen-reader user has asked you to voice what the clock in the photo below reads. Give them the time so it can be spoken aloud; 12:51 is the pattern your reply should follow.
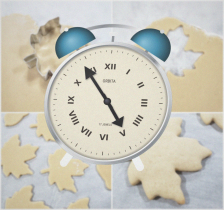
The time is 4:54
